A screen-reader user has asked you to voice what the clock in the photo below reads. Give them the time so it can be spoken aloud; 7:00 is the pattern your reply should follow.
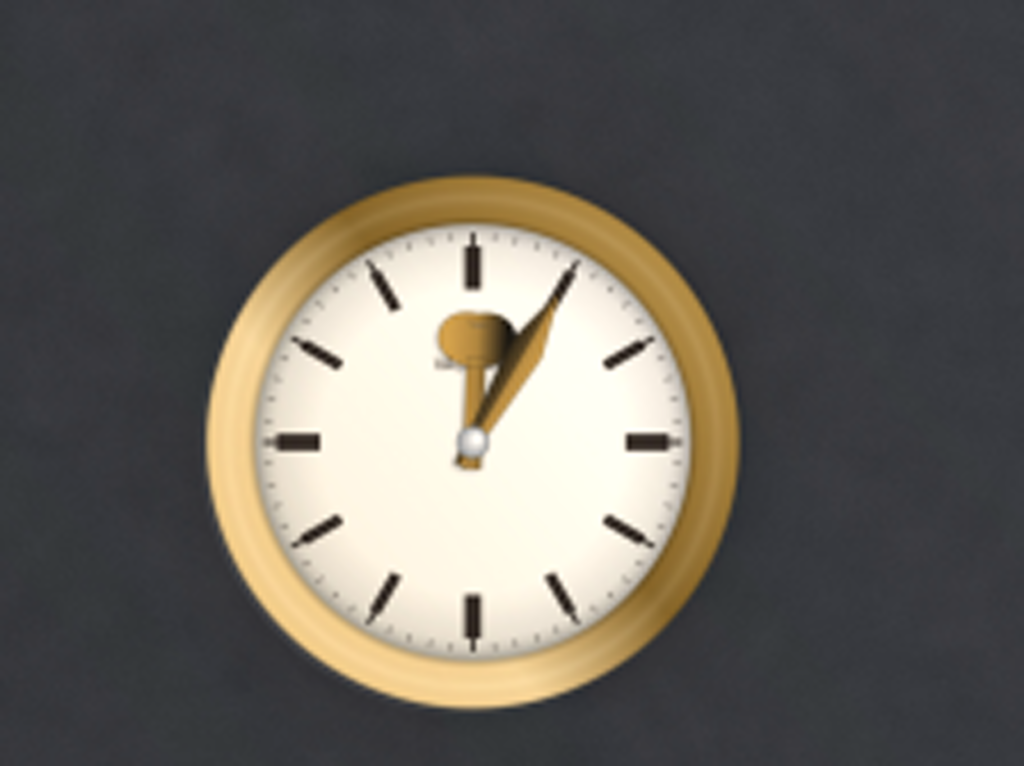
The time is 12:05
